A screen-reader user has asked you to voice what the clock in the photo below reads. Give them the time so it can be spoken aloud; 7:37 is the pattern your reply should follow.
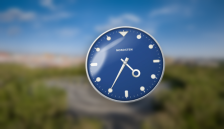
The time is 4:35
